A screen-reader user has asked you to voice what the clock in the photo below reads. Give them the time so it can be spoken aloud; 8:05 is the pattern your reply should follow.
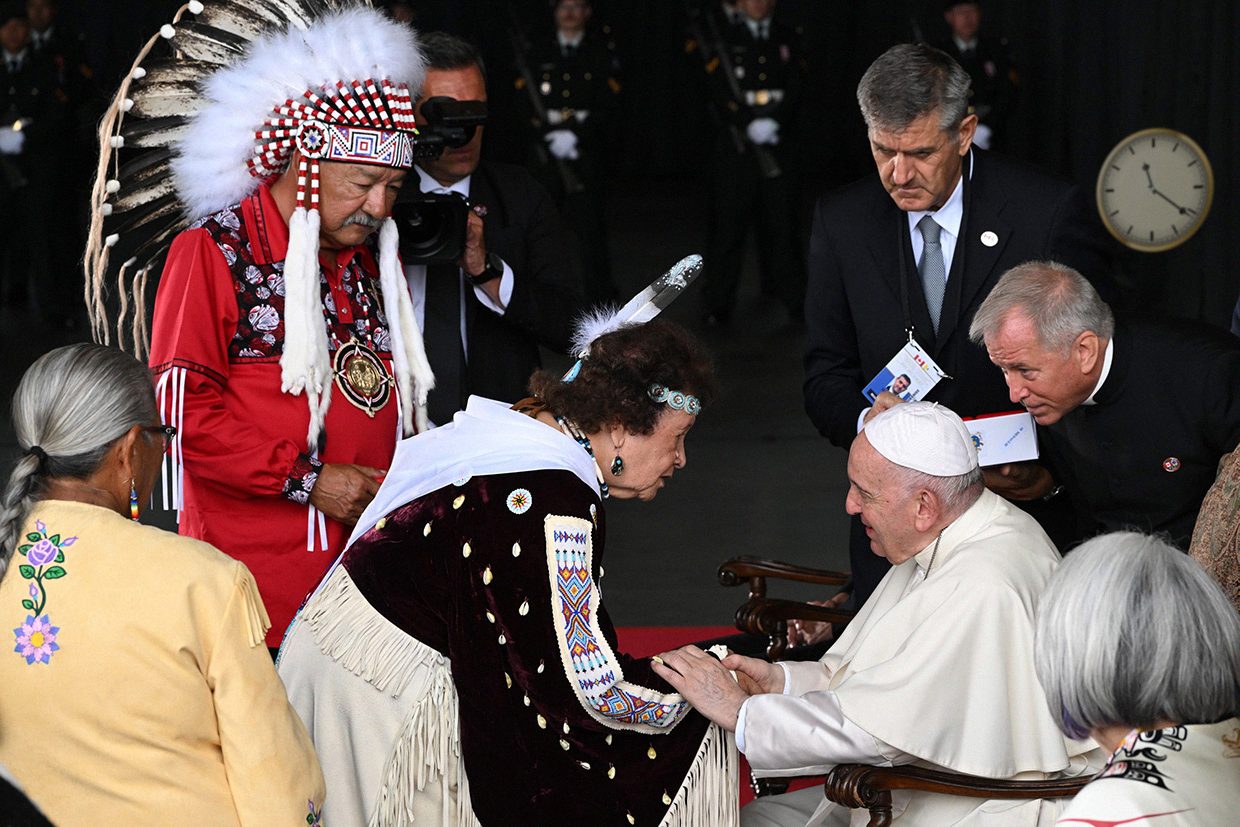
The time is 11:21
